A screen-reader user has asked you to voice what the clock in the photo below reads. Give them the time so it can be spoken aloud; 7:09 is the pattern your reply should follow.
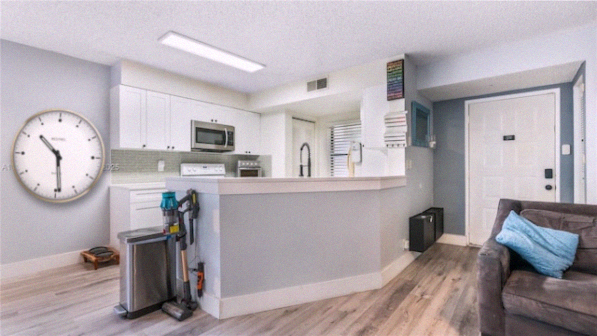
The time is 10:29
